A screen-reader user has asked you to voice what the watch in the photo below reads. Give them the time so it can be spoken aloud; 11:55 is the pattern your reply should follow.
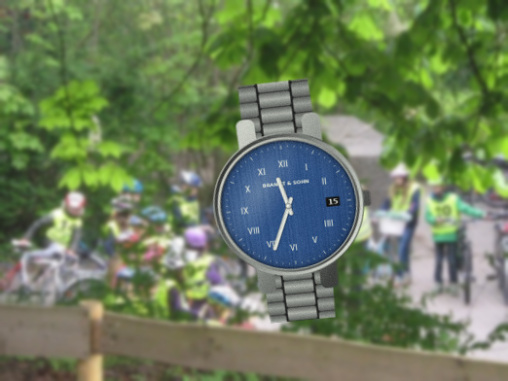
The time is 11:34
